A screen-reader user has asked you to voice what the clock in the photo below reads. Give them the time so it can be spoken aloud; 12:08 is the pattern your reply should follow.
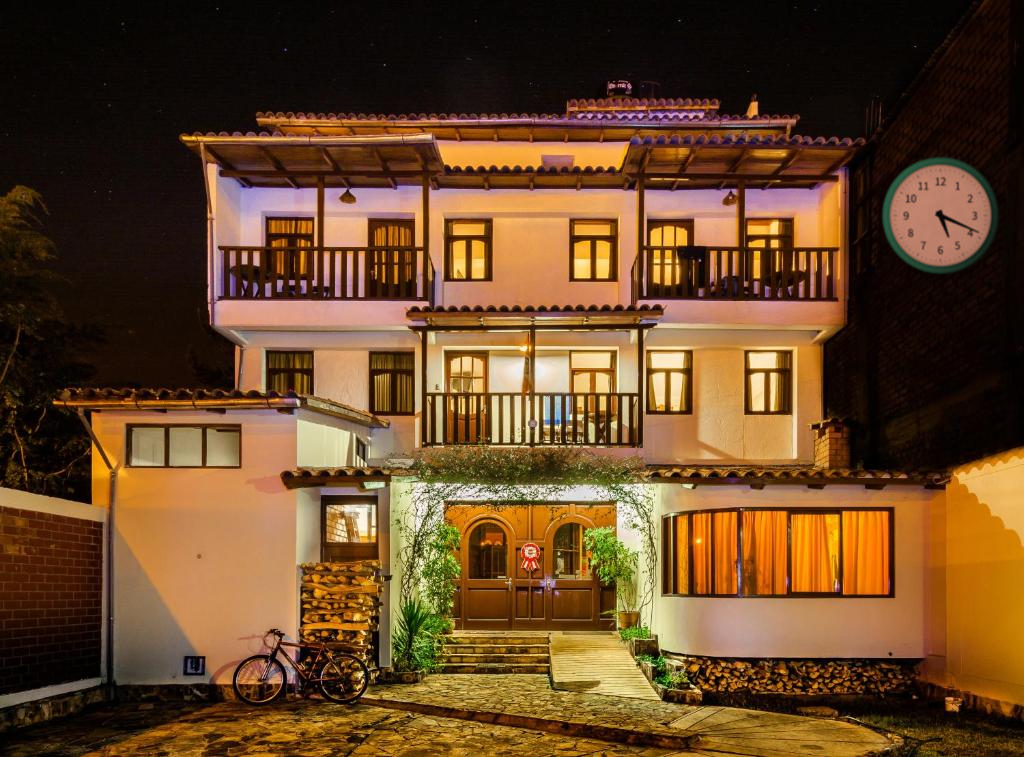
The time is 5:19
